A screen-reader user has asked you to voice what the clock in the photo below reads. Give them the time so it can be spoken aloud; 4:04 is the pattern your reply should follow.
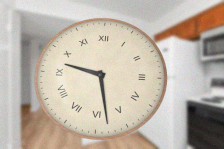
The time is 9:28
